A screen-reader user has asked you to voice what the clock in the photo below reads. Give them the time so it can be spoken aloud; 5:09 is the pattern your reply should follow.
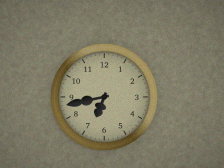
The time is 6:43
